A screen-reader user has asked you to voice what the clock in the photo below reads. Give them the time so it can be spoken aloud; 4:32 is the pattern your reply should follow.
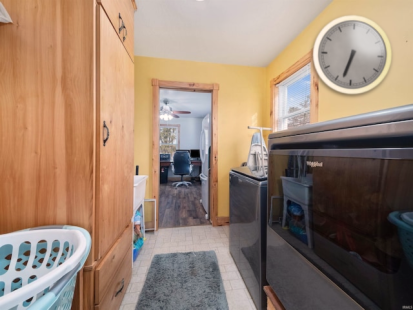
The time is 6:33
